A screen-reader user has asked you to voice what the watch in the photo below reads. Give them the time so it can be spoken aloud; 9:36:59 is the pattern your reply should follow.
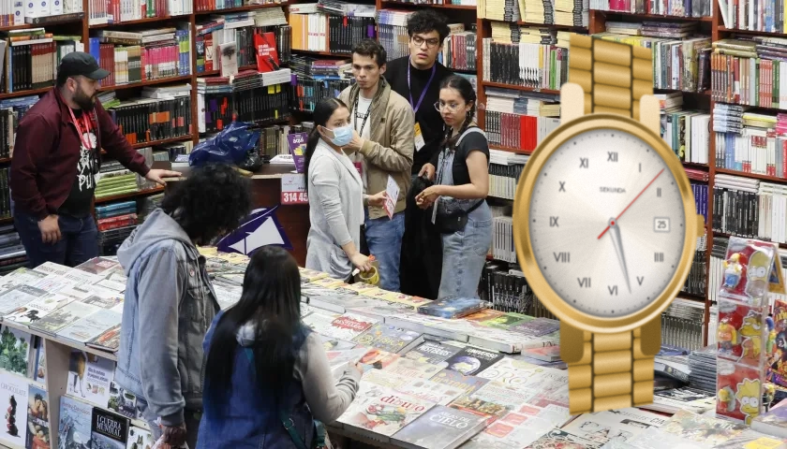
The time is 5:27:08
